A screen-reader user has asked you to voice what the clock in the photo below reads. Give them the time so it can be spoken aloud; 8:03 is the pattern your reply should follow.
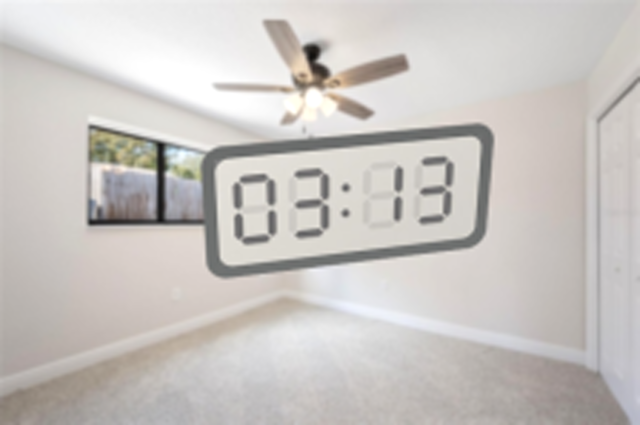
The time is 3:13
